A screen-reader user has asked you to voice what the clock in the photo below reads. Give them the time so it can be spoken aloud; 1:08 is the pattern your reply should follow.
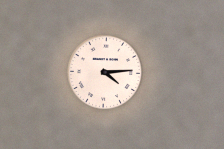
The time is 4:14
